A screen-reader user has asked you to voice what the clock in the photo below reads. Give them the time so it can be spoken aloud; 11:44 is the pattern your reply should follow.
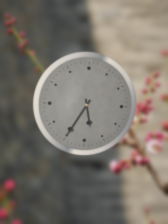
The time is 5:35
